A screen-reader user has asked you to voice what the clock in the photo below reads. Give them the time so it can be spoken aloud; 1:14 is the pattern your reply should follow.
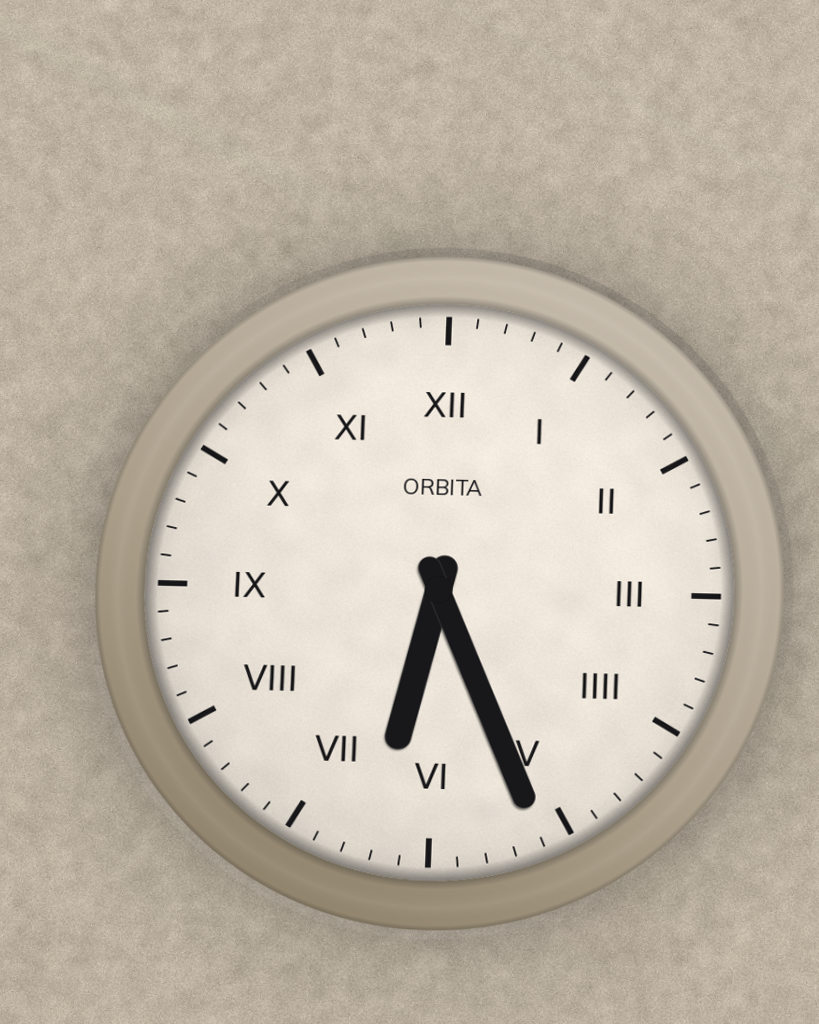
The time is 6:26
